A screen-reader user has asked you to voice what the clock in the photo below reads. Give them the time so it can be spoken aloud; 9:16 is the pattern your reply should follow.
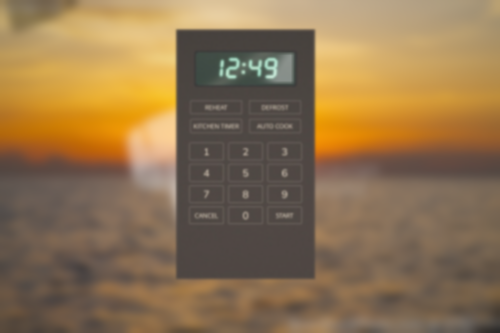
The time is 12:49
